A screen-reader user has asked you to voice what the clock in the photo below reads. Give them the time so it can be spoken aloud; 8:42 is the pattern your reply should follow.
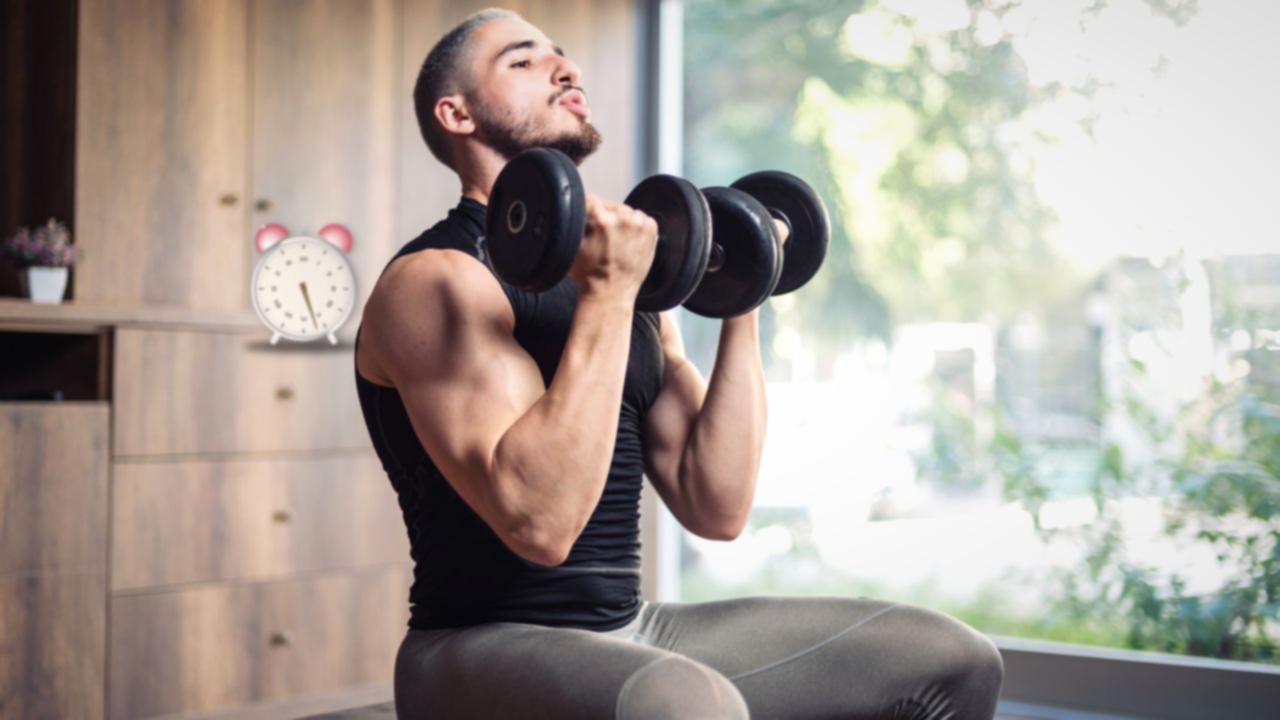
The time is 5:27
